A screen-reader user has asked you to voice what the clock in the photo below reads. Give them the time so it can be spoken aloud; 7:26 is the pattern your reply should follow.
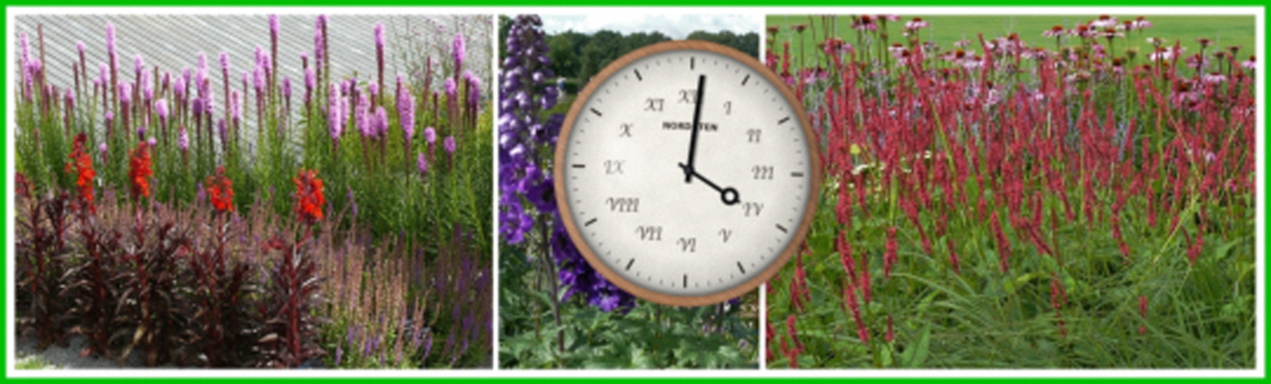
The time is 4:01
